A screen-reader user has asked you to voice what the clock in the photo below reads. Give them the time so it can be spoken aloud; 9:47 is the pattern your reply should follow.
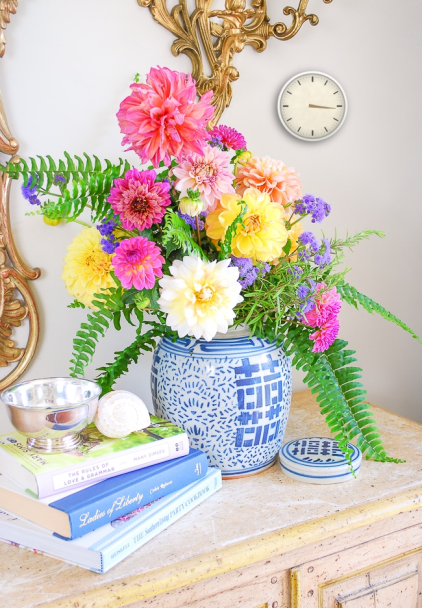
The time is 3:16
